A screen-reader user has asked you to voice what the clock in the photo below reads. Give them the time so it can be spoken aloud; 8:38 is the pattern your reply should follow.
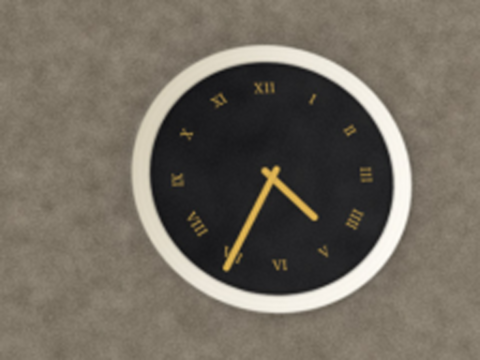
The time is 4:35
